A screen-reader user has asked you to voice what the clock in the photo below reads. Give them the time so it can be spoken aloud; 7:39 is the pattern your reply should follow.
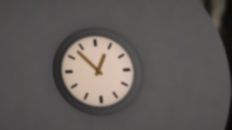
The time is 12:53
